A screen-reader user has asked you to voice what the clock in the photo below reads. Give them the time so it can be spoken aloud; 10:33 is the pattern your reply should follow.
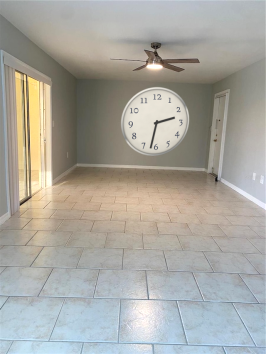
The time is 2:32
